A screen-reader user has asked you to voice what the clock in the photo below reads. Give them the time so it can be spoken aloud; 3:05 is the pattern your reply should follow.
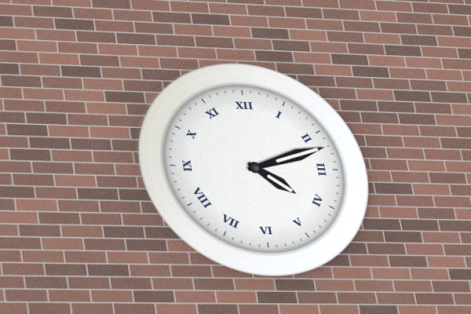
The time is 4:12
